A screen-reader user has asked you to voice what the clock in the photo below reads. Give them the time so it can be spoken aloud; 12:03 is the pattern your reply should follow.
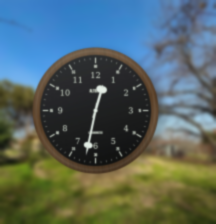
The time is 12:32
